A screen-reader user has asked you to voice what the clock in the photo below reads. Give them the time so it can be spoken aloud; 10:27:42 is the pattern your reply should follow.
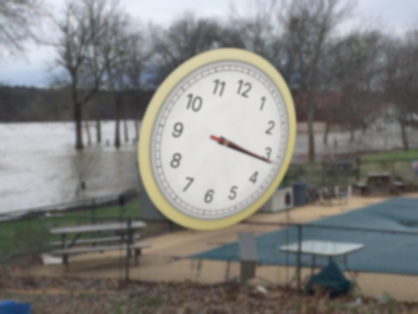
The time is 3:16:16
